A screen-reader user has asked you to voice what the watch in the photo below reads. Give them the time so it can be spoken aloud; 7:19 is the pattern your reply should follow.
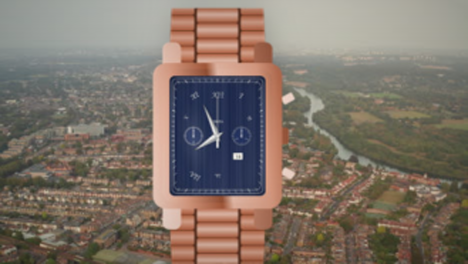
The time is 7:56
